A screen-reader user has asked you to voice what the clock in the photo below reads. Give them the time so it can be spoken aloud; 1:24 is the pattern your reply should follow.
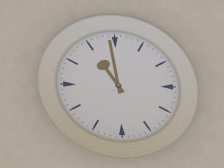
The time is 10:59
